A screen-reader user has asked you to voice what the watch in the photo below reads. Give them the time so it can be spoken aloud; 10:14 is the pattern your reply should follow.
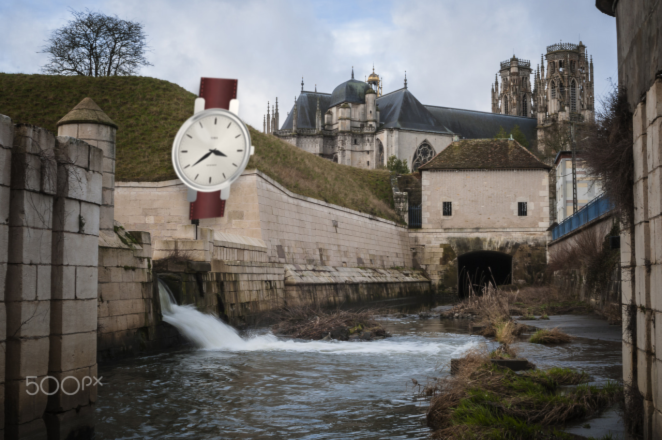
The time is 3:39
